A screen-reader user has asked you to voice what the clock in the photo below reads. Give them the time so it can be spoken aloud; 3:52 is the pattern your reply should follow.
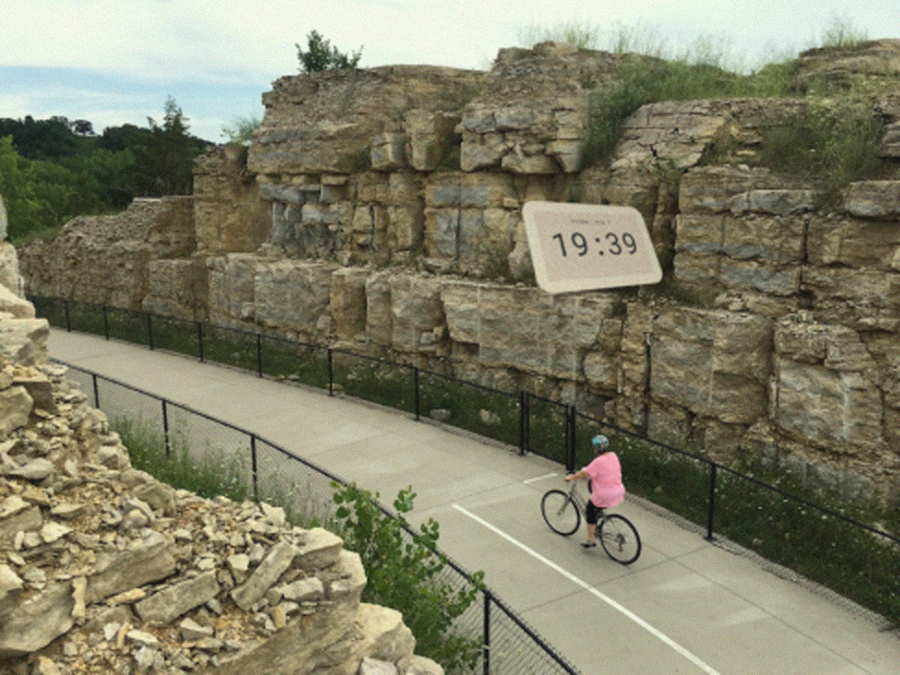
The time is 19:39
